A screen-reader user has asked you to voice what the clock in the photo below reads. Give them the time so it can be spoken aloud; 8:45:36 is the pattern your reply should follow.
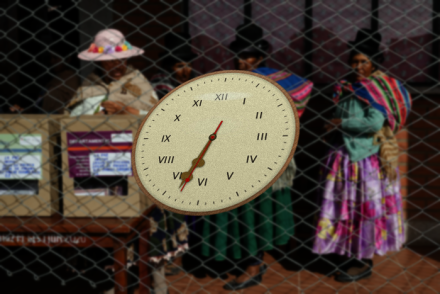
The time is 6:33:33
